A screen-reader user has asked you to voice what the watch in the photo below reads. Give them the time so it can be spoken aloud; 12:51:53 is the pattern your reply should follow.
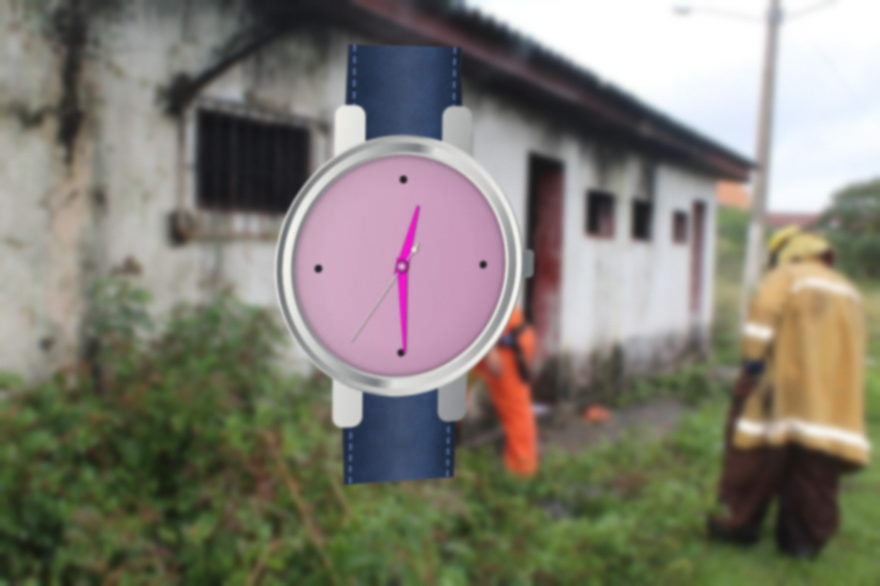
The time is 12:29:36
